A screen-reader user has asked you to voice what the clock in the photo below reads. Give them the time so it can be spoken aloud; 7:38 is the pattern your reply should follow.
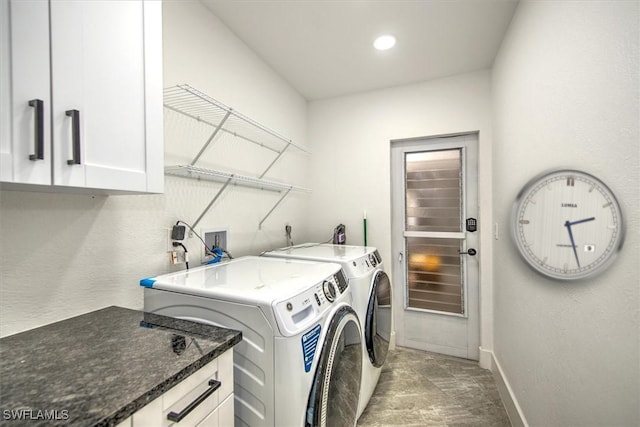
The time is 2:27
